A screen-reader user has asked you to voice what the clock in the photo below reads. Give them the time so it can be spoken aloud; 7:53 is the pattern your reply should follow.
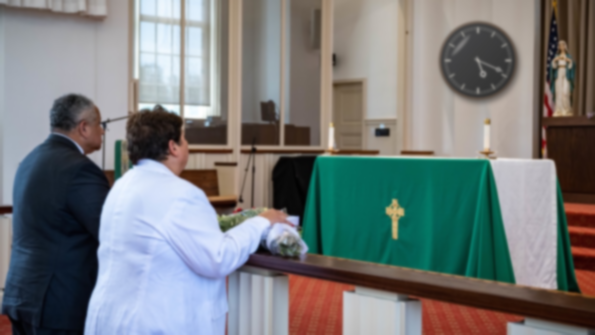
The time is 5:19
